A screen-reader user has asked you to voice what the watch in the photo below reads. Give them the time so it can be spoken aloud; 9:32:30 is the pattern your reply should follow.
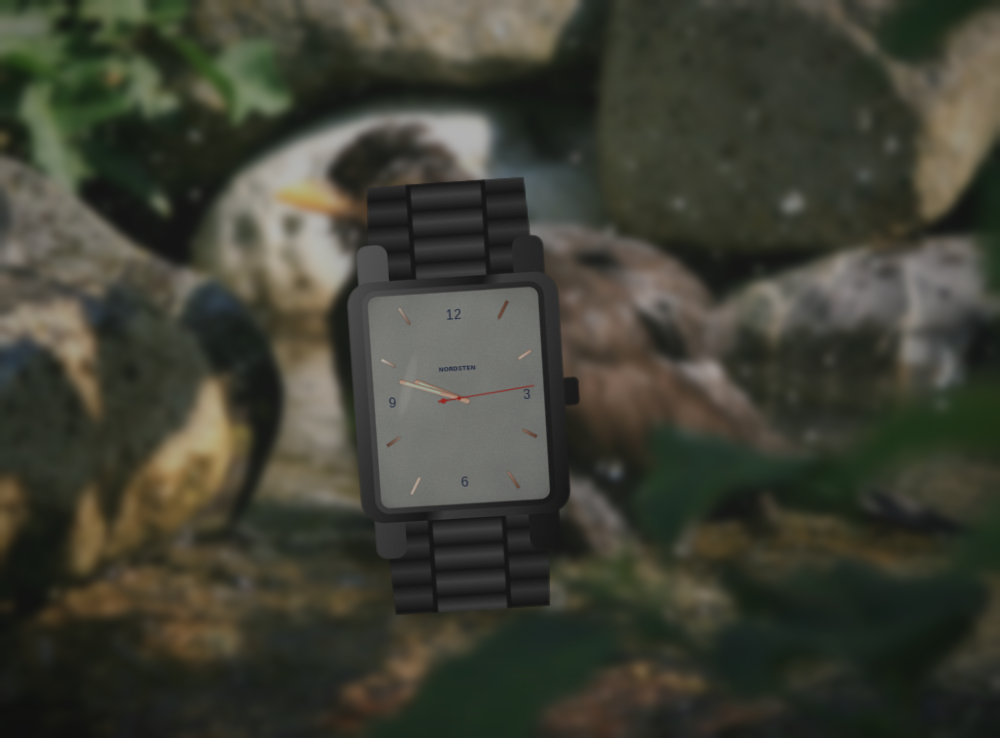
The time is 9:48:14
